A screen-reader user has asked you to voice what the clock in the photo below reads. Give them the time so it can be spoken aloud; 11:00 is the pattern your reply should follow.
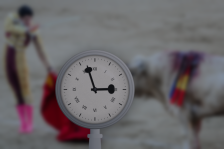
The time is 2:57
